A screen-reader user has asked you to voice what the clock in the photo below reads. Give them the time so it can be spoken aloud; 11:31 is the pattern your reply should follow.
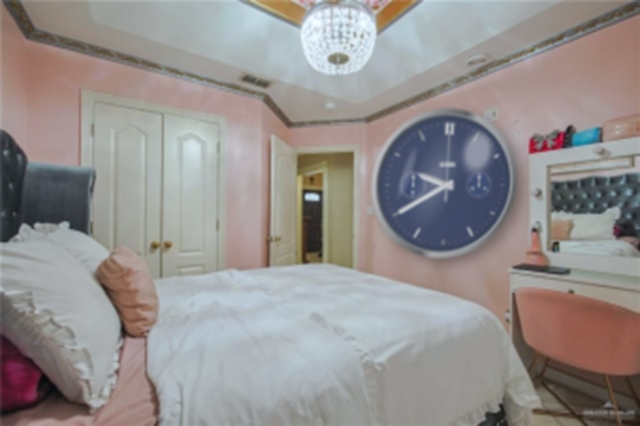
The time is 9:40
